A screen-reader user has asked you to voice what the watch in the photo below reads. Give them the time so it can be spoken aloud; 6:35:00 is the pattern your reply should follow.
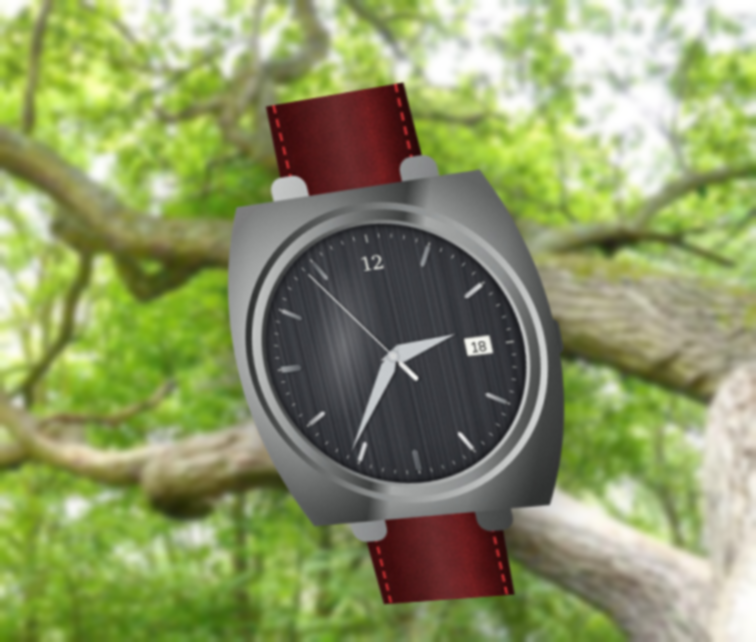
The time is 2:35:54
